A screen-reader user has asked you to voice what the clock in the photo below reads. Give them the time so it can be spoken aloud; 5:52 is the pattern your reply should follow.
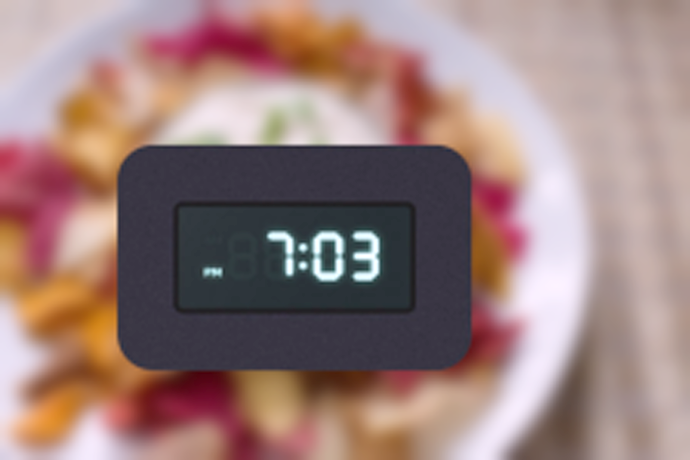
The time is 7:03
